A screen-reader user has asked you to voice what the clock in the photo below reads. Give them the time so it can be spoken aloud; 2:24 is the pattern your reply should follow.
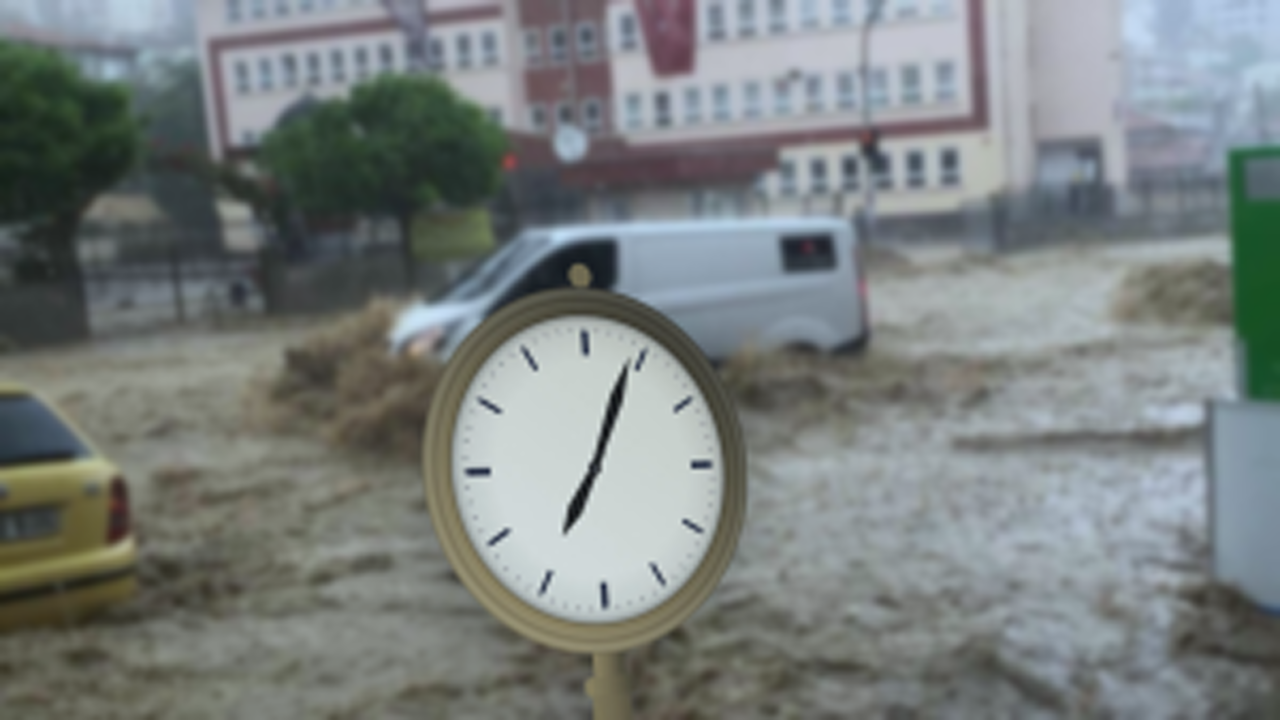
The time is 7:04
